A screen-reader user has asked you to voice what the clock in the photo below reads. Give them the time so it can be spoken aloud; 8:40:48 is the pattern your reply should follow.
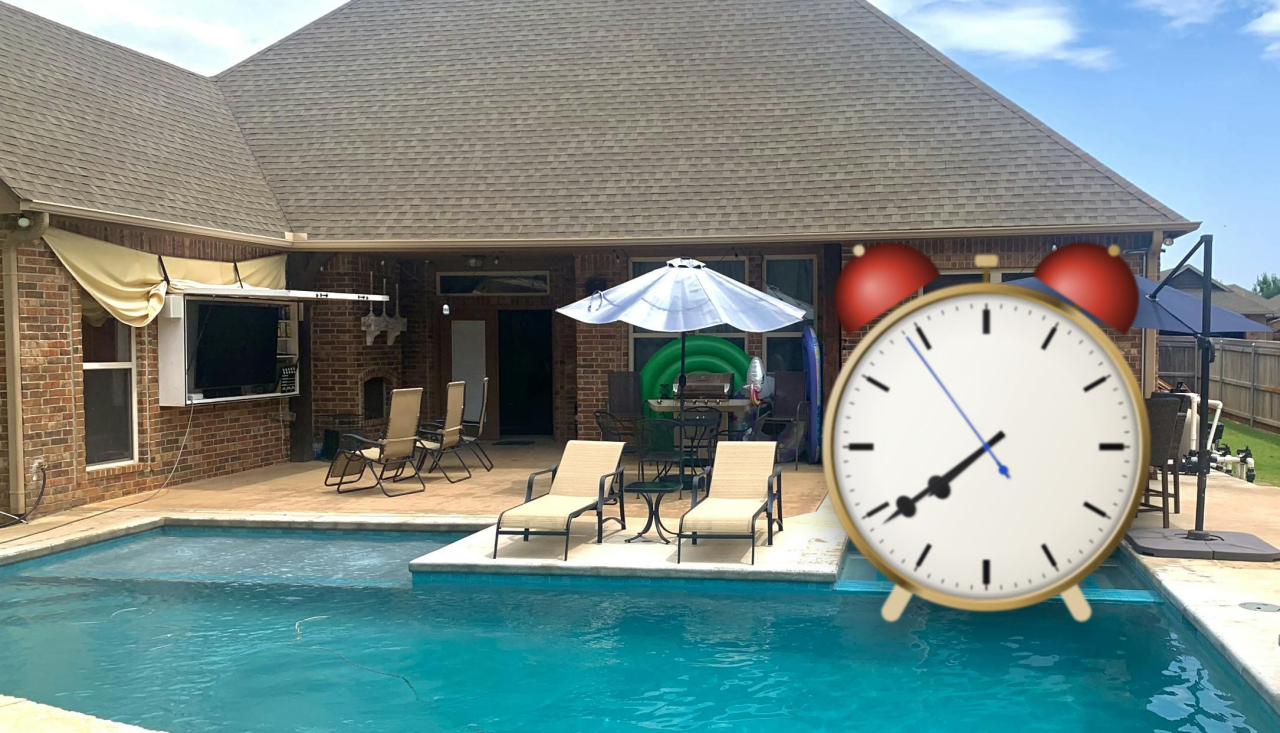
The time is 7:38:54
